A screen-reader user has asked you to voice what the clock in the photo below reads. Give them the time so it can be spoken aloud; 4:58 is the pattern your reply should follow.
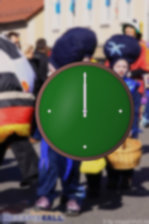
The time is 12:00
